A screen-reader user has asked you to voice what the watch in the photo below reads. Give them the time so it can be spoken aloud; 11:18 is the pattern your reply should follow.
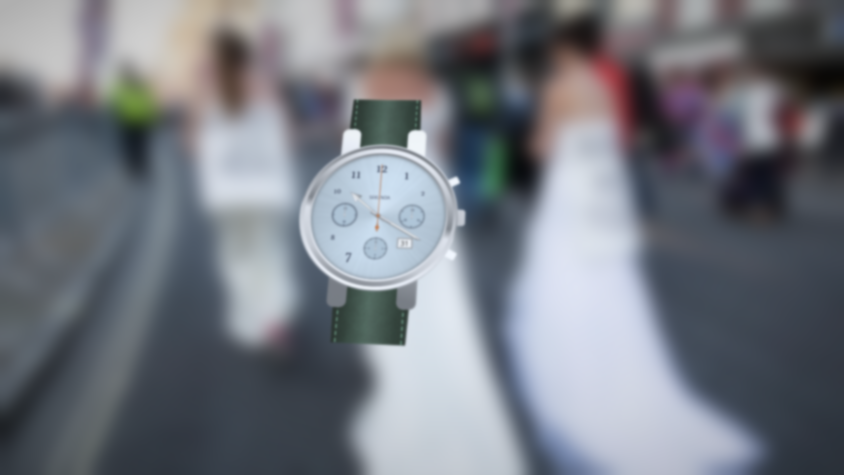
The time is 10:20
